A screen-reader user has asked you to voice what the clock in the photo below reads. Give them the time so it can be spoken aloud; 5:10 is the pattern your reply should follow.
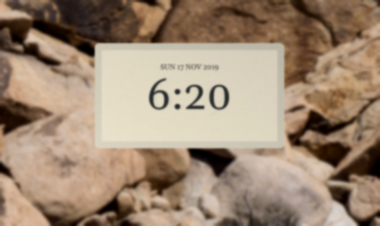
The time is 6:20
